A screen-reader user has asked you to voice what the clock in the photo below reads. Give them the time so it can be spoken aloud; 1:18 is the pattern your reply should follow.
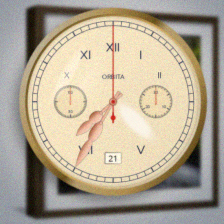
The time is 7:35
